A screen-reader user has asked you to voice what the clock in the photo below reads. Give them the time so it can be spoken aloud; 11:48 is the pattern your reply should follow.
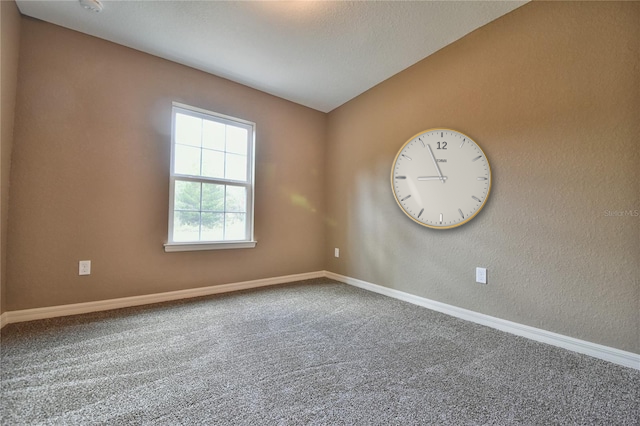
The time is 8:56
